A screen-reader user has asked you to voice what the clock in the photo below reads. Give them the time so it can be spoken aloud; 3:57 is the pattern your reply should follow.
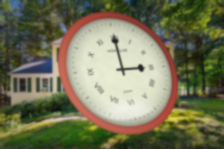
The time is 3:00
